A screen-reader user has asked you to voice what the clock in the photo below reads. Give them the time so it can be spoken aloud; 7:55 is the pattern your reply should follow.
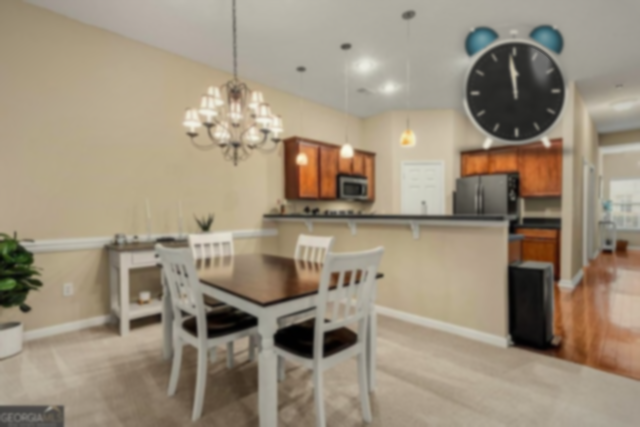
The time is 11:59
